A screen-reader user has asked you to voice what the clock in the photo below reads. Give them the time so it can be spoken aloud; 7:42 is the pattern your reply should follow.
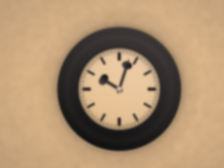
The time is 10:03
